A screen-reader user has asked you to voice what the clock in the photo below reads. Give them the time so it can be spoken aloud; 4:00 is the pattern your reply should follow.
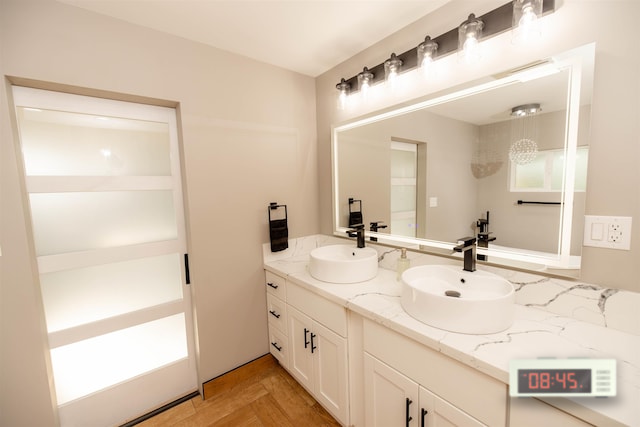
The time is 8:45
